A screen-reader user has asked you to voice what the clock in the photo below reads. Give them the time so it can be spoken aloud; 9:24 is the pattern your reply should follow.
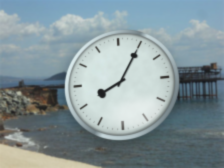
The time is 8:05
